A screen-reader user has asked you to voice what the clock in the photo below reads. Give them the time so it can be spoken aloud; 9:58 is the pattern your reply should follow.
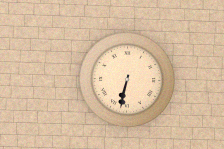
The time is 6:32
